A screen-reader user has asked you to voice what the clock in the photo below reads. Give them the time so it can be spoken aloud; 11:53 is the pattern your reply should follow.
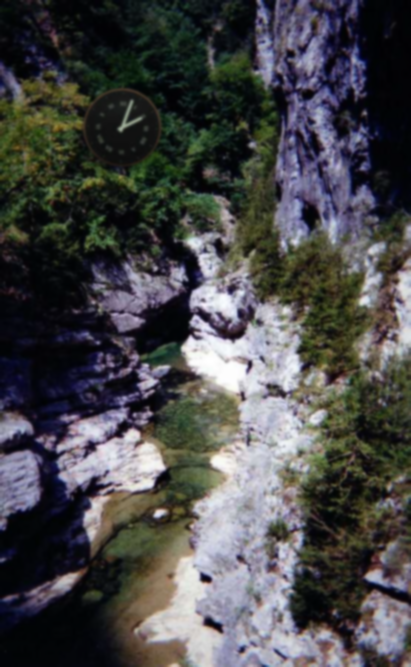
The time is 2:03
